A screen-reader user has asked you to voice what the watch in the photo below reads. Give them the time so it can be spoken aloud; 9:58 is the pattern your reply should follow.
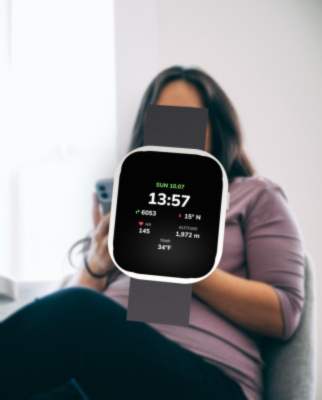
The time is 13:57
